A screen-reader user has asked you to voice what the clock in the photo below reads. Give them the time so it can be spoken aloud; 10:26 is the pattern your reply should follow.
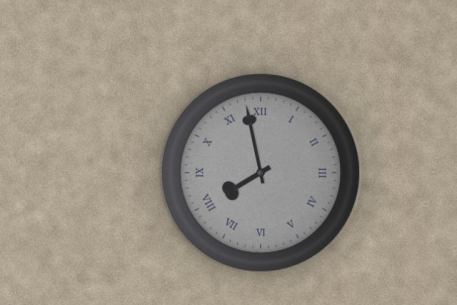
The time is 7:58
